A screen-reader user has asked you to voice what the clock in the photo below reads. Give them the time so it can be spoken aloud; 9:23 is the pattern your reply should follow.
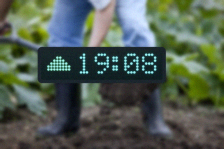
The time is 19:08
